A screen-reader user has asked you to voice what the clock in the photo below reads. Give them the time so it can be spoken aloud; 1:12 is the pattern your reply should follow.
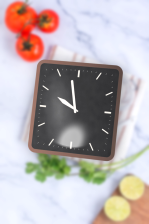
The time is 9:58
